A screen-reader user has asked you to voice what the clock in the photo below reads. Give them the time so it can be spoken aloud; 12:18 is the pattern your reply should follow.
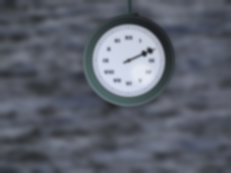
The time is 2:11
